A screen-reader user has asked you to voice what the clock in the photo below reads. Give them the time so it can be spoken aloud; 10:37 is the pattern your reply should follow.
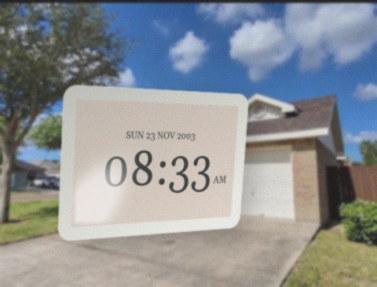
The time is 8:33
